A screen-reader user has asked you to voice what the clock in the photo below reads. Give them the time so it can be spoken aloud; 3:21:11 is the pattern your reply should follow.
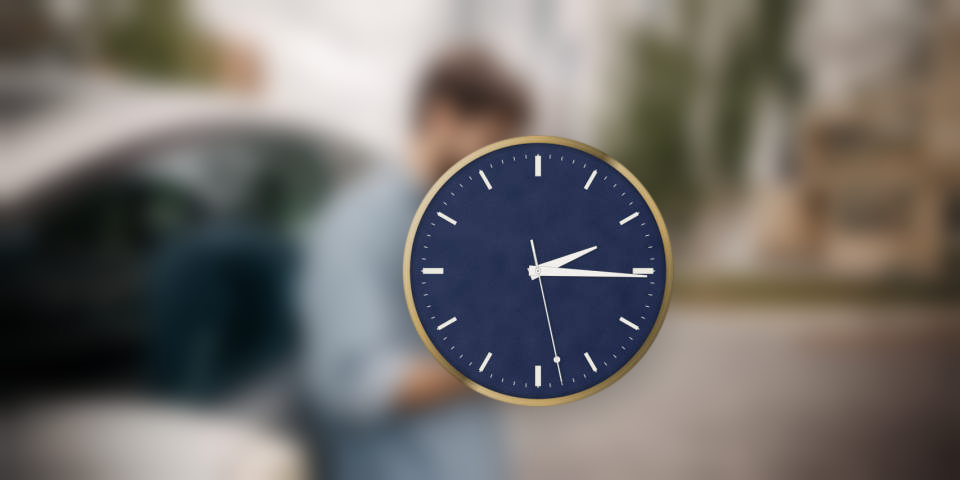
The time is 2:15:28
